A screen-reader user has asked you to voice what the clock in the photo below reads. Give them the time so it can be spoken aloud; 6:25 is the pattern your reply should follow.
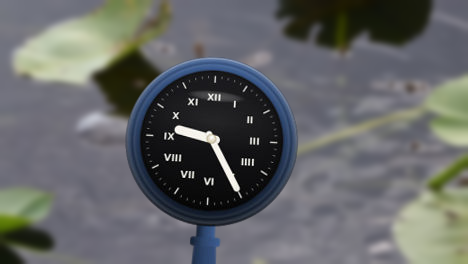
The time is 9:25
